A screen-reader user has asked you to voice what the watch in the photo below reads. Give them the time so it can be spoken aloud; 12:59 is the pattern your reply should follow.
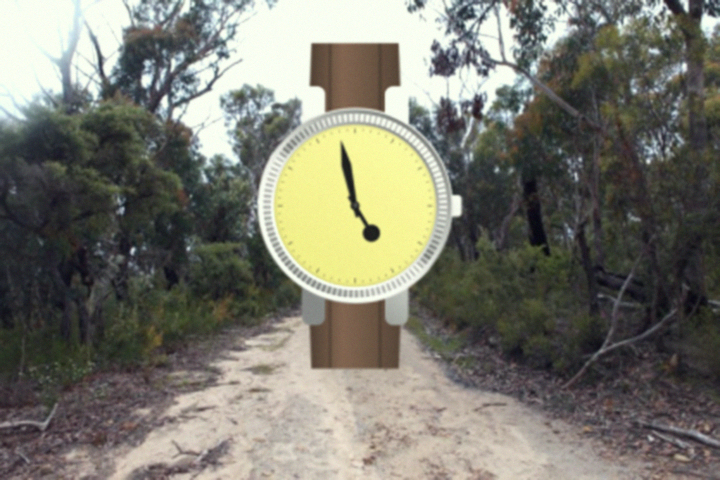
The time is 4:58
